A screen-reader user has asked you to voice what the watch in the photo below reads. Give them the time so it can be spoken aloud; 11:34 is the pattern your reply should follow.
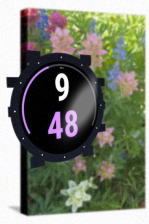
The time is 9:48
